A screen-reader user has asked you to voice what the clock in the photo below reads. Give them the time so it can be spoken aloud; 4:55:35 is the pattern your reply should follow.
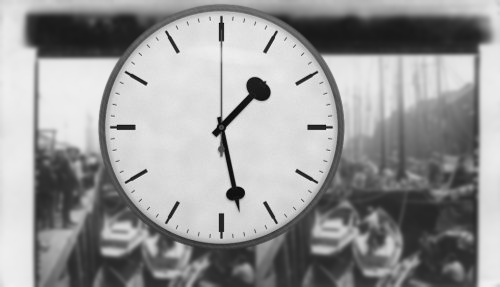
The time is 1:28:00
